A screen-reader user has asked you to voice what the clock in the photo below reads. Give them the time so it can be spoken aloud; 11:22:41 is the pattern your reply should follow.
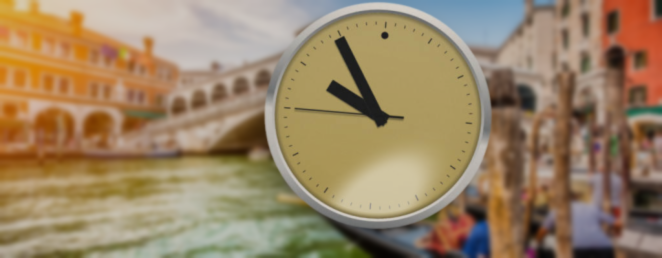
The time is 9:54:45
